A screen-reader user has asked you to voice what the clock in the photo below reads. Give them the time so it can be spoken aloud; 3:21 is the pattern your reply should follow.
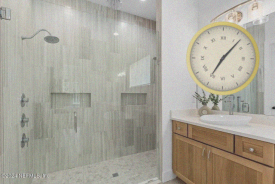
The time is 7:07
